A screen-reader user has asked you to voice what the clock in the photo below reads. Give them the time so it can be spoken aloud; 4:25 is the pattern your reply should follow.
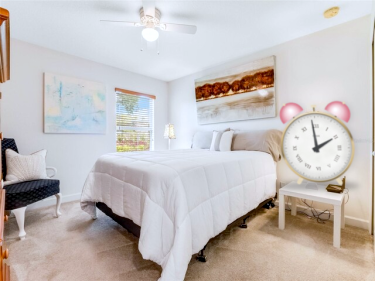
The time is 1:59
